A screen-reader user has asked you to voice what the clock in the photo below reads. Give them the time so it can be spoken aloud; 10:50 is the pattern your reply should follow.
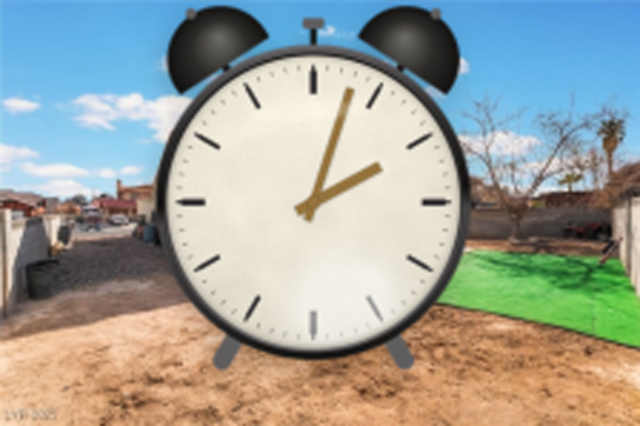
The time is 2:03
